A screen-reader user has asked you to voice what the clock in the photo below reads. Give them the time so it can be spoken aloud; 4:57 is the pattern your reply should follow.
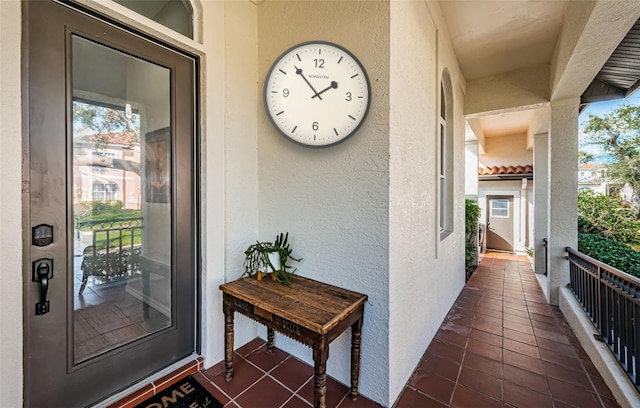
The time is 1:53
